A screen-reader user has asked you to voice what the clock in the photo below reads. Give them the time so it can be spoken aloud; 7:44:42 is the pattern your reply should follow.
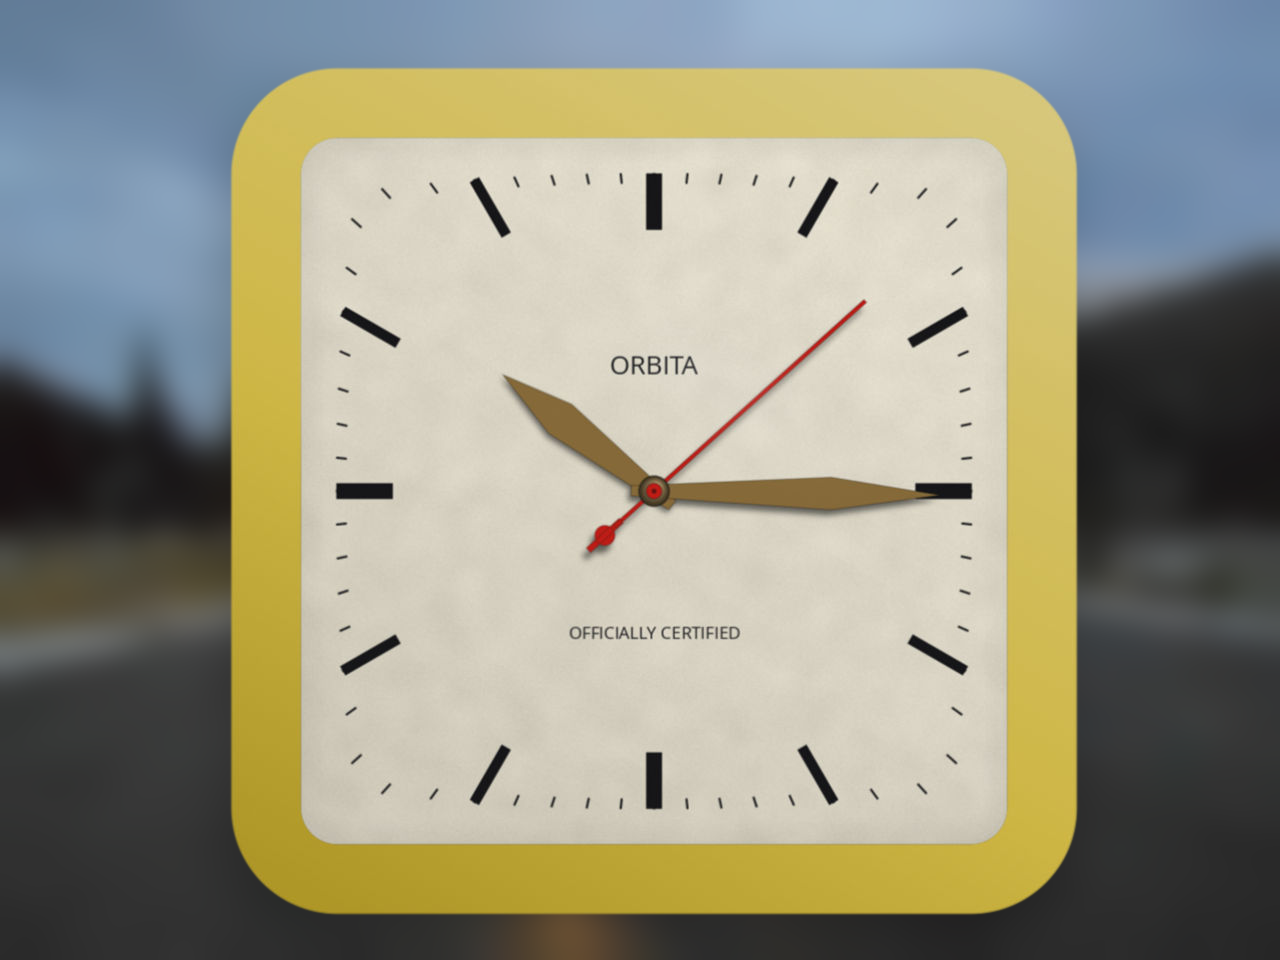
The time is 10:15:08
